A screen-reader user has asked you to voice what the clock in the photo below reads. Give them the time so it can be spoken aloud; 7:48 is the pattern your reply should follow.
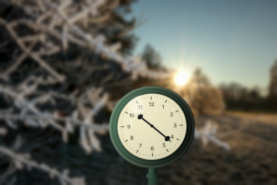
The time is 10:22
